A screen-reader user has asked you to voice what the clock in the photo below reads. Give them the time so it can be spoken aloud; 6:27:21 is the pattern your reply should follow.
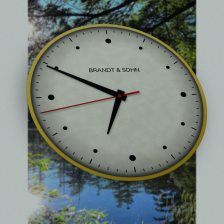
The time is 6:49:43
